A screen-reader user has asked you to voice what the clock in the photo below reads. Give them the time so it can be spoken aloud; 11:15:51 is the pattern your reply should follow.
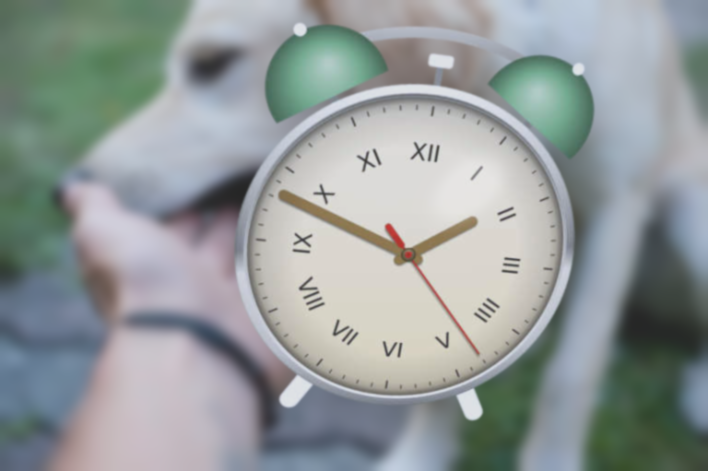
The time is 1:48:23
